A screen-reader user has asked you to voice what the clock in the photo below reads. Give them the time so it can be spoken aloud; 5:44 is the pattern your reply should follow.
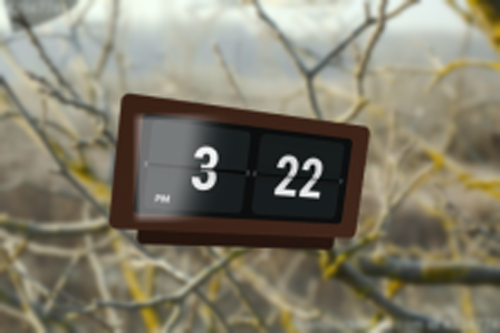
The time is 3:22
